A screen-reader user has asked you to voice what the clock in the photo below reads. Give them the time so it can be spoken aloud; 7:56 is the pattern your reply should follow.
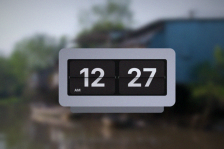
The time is 12:27
